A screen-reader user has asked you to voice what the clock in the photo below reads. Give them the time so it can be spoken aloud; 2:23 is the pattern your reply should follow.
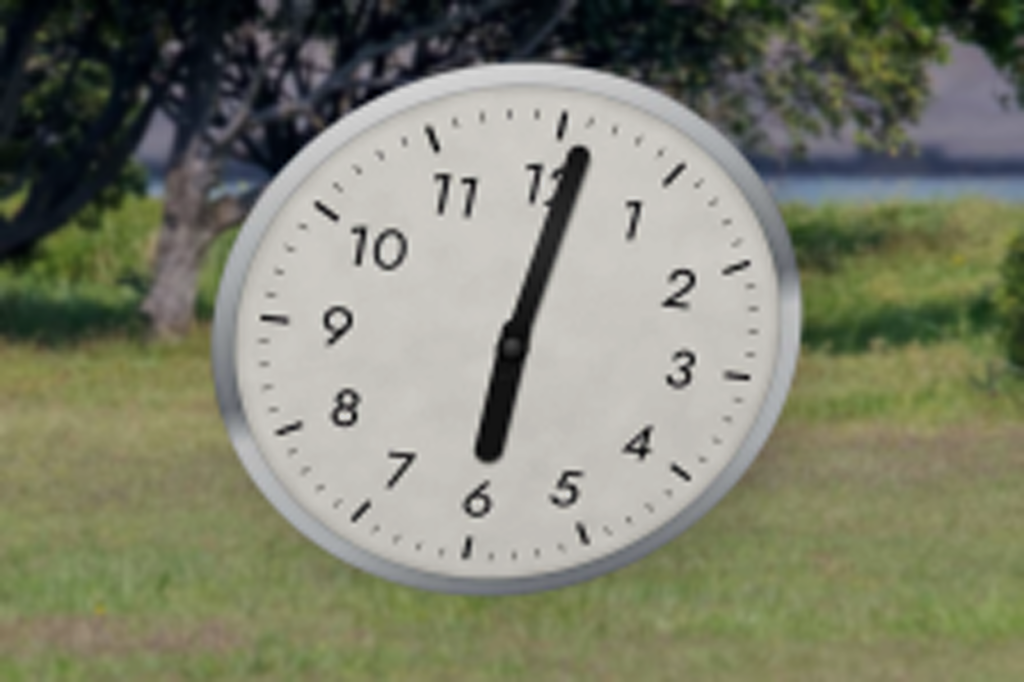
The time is 6:01
